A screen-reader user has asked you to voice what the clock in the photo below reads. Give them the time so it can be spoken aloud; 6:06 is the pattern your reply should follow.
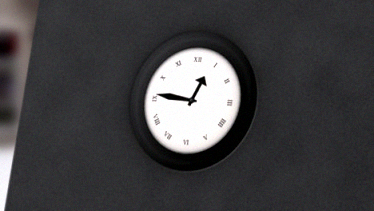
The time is 12:46
